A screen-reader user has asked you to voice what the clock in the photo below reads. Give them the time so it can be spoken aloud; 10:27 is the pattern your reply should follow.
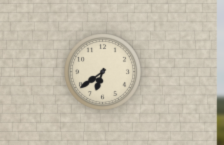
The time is 6:39
